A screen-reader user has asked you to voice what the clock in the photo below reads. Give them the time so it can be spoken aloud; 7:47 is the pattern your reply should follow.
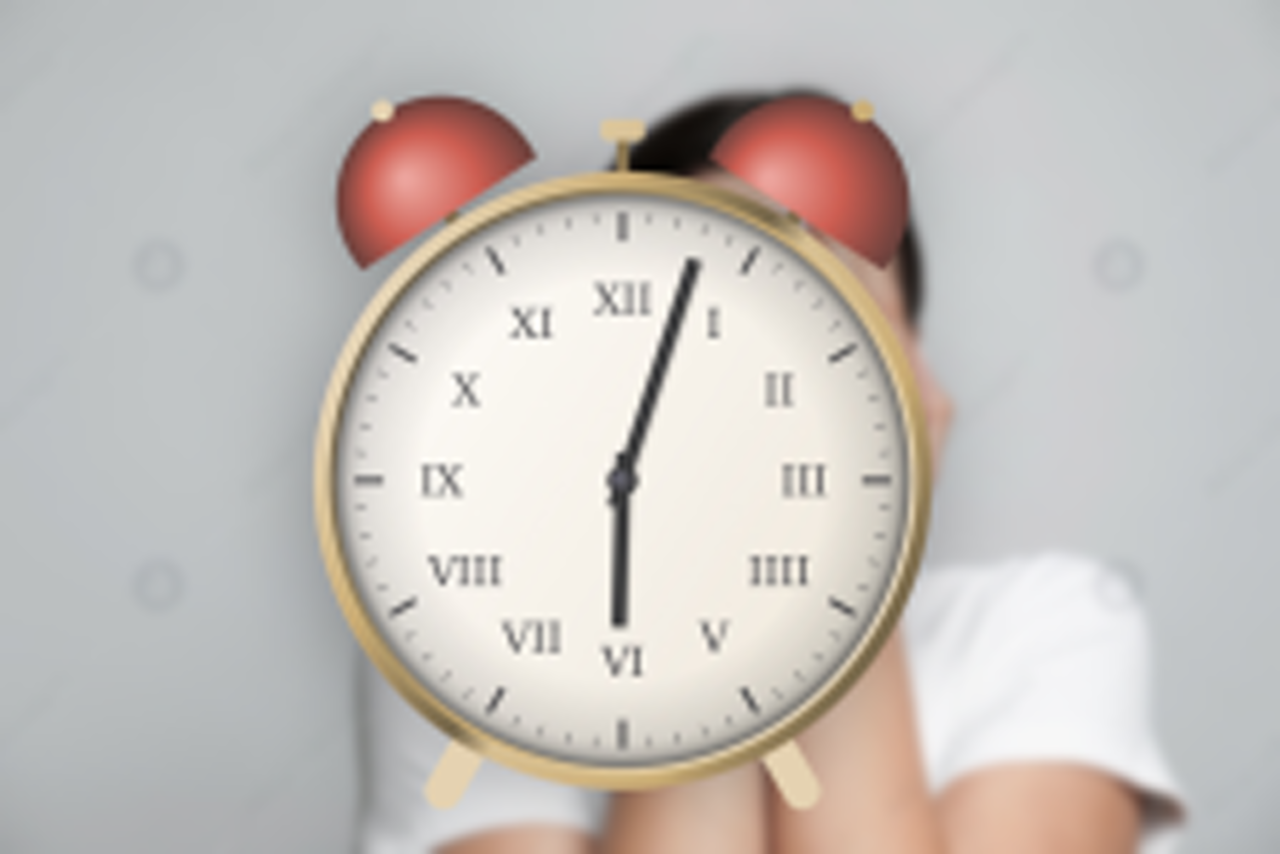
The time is 6:03
